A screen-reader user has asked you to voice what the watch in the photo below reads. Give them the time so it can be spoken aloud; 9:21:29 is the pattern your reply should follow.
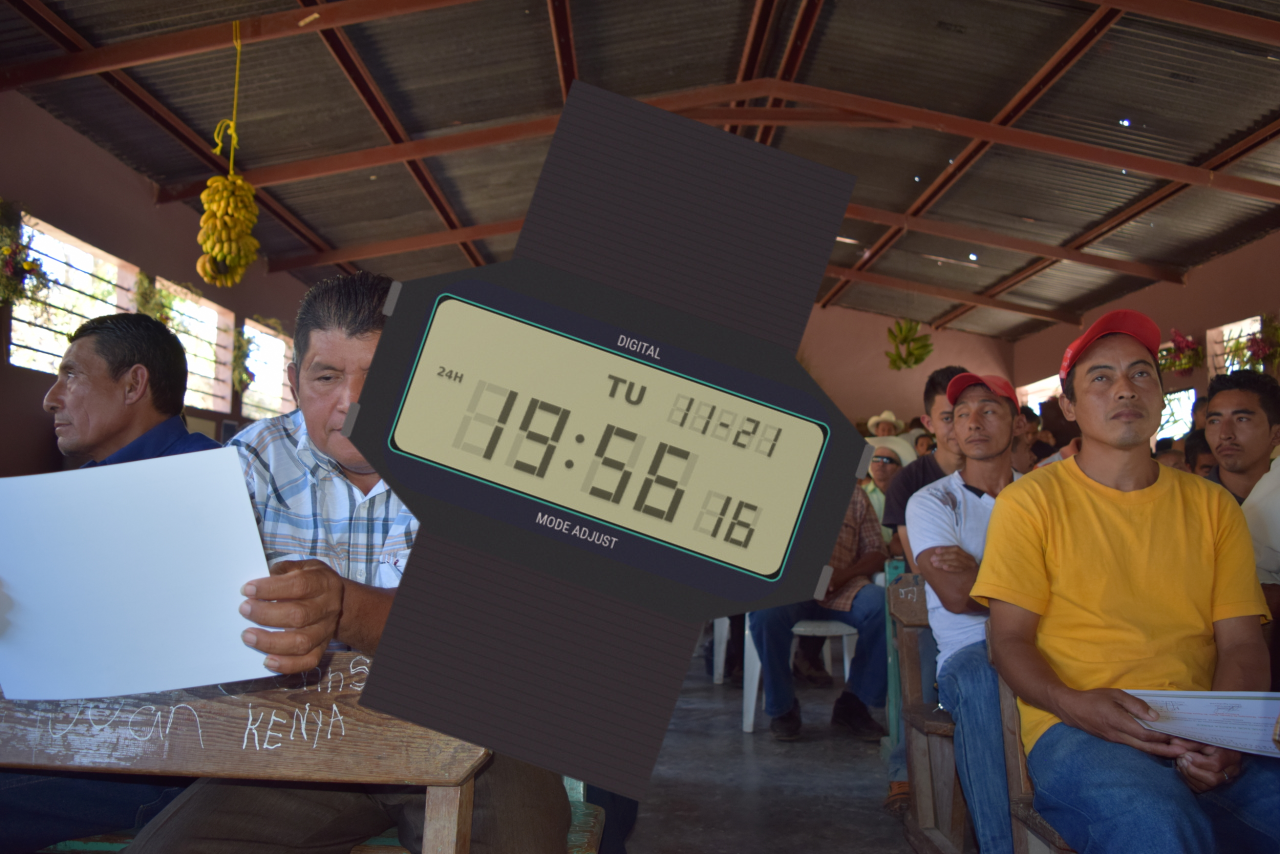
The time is 19:56:16
